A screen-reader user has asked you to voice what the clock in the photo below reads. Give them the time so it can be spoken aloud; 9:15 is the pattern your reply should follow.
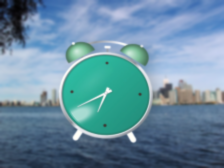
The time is 6:40
